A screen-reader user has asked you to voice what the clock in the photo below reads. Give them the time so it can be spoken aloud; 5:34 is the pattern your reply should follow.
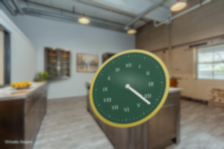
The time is 4:22
